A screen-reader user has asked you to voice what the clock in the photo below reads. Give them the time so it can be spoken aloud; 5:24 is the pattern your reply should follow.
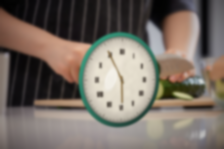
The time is 5:55
